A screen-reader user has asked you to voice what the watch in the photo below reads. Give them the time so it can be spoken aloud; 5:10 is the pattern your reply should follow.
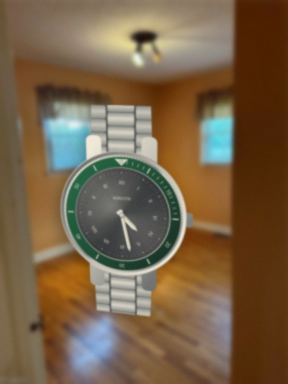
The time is 4:28
